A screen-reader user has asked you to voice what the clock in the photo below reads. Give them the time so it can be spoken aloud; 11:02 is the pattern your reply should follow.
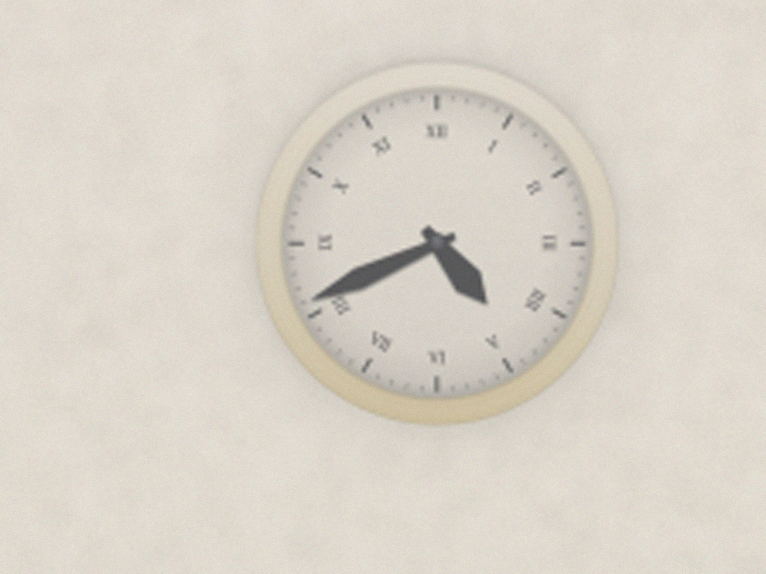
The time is 4:41
